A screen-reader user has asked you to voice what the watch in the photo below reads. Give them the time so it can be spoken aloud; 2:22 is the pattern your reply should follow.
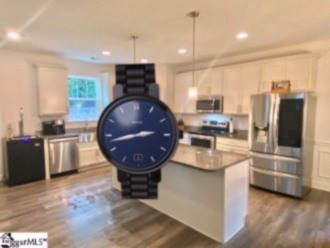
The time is 2:43
